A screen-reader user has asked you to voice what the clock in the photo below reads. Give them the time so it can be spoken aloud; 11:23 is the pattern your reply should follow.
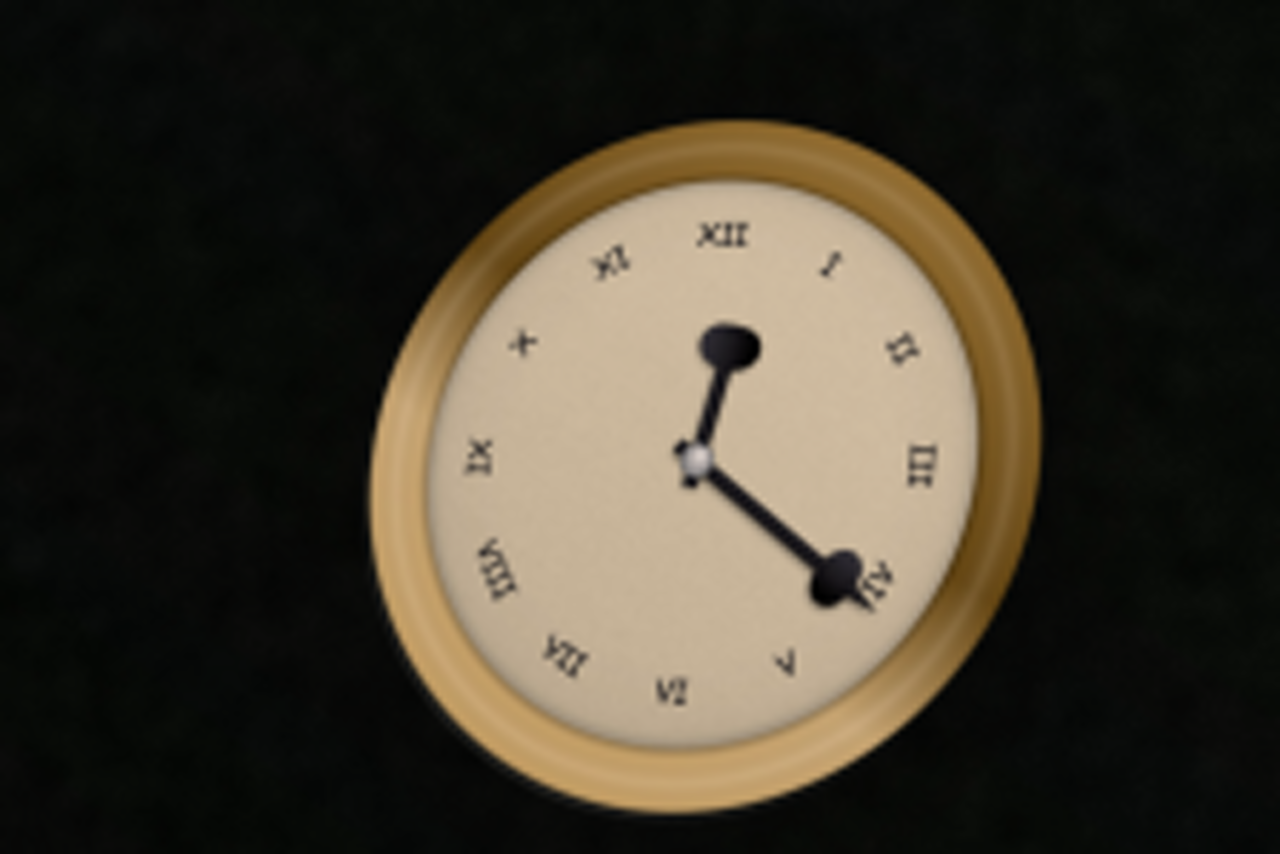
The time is 12:21
